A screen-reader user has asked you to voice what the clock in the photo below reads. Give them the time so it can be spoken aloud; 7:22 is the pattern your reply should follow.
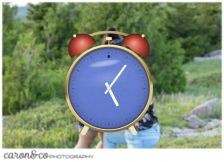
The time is 5:06
